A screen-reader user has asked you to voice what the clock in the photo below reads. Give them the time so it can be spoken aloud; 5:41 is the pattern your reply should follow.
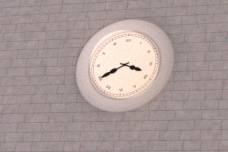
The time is 3:40
